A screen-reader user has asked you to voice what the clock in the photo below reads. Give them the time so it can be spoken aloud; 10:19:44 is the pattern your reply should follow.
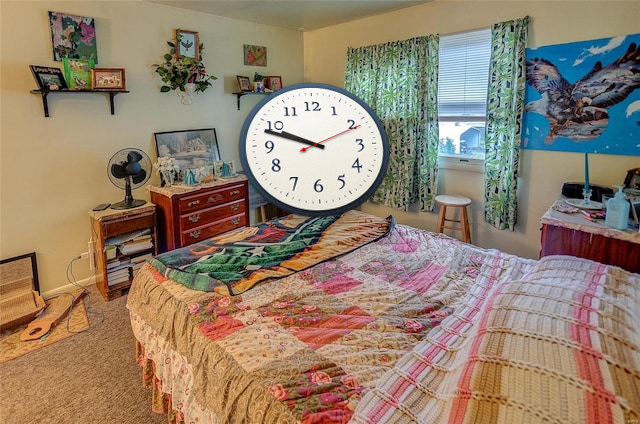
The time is 9:48:11
